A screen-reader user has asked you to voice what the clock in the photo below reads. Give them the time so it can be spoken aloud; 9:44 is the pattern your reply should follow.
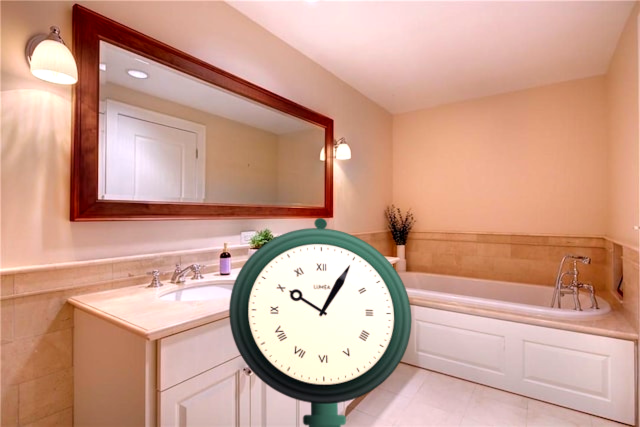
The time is 10:05
